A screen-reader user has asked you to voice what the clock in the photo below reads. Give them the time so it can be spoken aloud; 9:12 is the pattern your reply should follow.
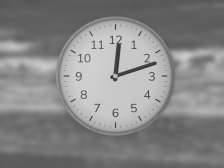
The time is 12:12
